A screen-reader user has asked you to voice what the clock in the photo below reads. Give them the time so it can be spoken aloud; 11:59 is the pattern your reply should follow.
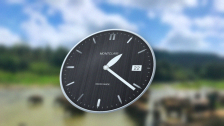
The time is 1:21
